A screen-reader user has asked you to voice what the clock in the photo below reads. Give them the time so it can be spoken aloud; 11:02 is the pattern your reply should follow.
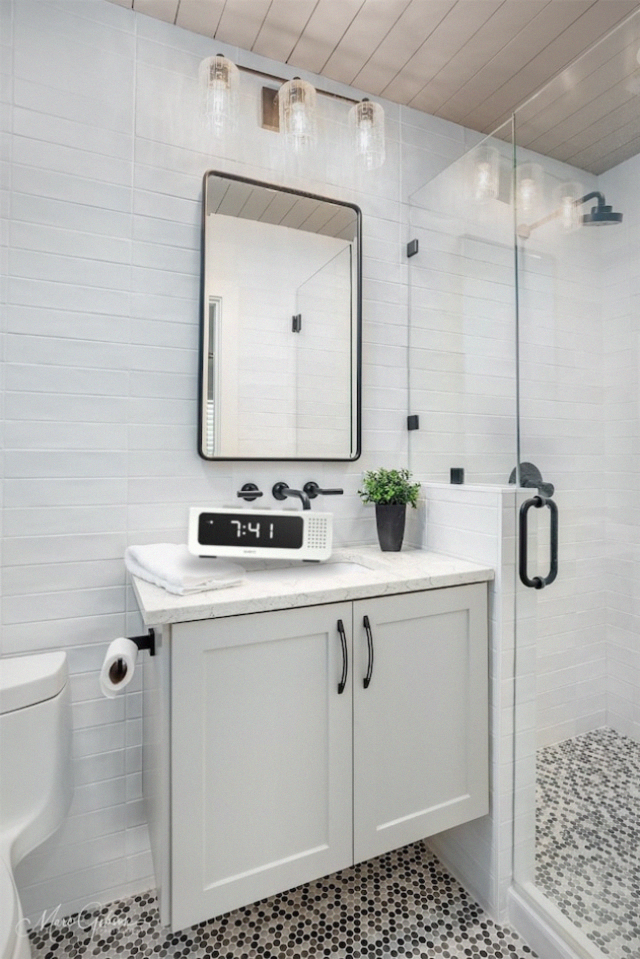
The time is 7:41
